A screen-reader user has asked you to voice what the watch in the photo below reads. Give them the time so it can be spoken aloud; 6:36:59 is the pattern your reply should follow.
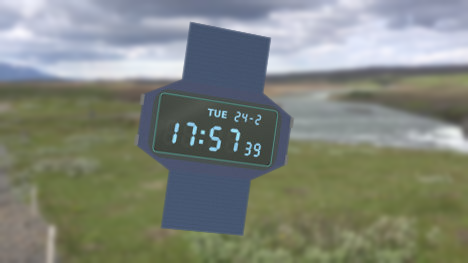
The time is 17:57:39
